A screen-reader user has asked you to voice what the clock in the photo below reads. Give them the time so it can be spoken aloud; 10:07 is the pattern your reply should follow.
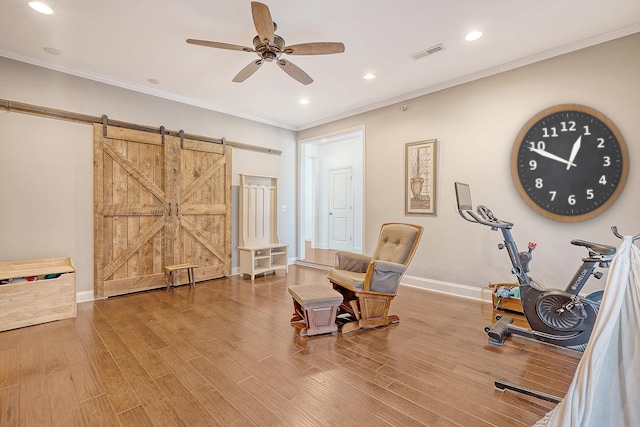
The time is 12:49
